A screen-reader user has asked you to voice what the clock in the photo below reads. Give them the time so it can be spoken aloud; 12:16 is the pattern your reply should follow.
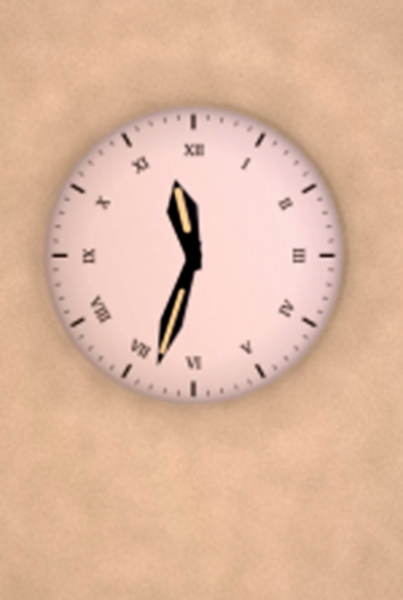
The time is 11:33
